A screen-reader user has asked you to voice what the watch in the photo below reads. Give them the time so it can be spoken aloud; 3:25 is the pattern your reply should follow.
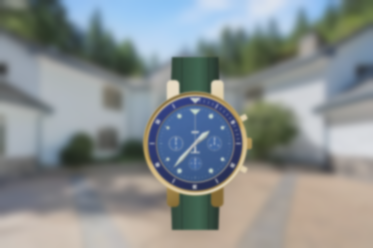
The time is 1:37
